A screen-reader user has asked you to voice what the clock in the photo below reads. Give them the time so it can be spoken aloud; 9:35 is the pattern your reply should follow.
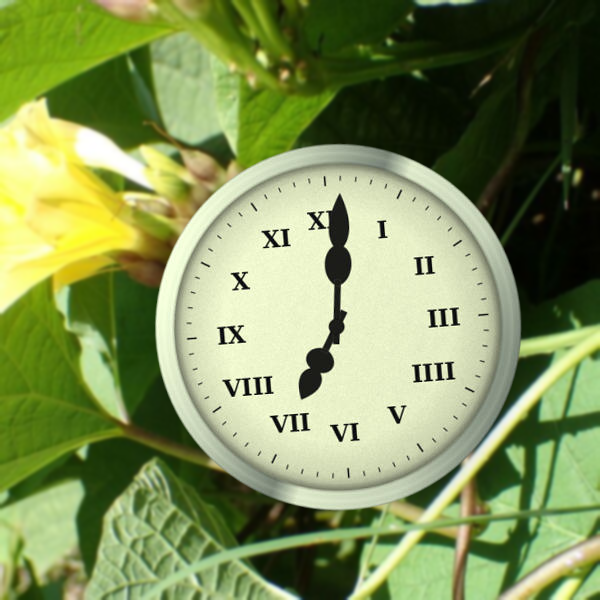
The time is 7:01
